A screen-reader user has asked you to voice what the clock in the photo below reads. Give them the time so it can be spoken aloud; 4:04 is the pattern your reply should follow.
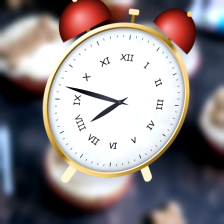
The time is 7:47
